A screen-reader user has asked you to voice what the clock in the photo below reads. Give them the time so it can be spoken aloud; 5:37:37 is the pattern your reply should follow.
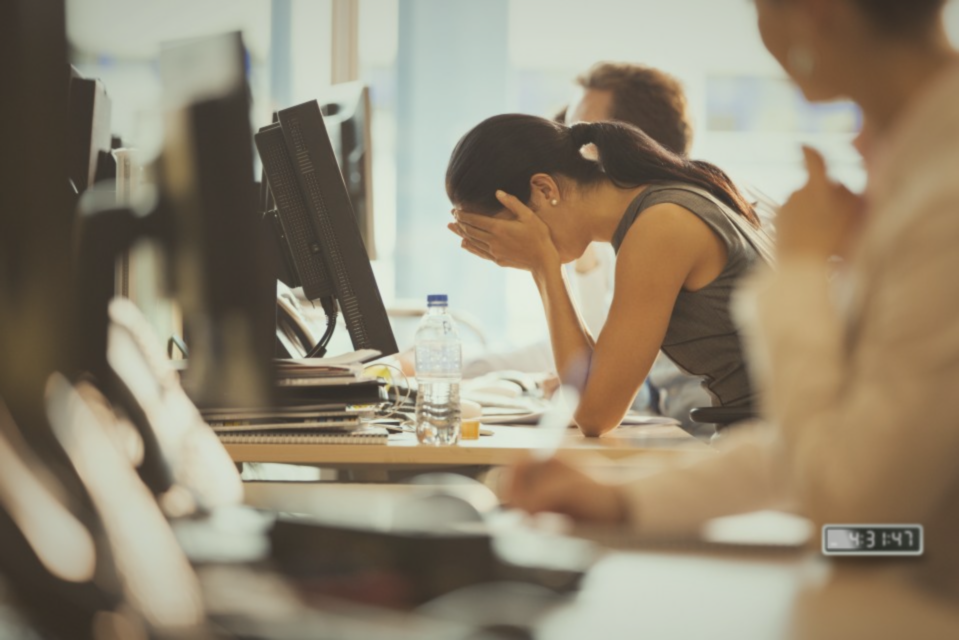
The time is 4:31:47
